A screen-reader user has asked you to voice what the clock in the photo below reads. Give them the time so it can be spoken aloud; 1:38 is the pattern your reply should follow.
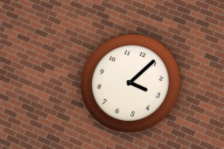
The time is 3:04
